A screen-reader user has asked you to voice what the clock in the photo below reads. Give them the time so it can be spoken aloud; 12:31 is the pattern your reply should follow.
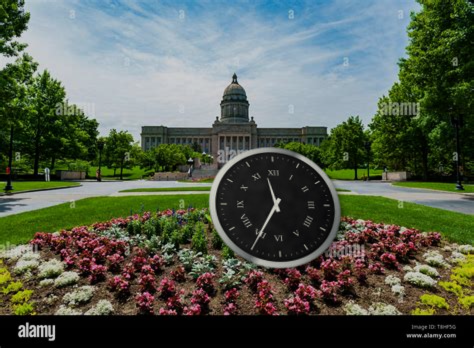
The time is 11:35
